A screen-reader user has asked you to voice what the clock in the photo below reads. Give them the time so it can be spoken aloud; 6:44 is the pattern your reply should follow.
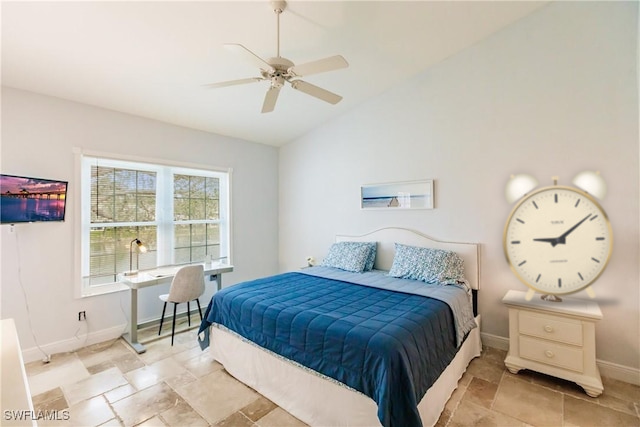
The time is 9:09
